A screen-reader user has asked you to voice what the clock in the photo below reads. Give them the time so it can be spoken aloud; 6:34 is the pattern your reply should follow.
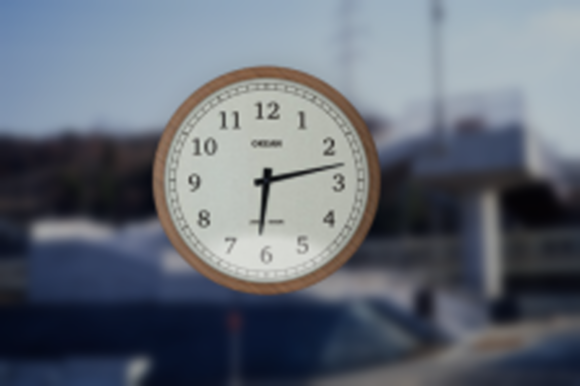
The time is 6:13
